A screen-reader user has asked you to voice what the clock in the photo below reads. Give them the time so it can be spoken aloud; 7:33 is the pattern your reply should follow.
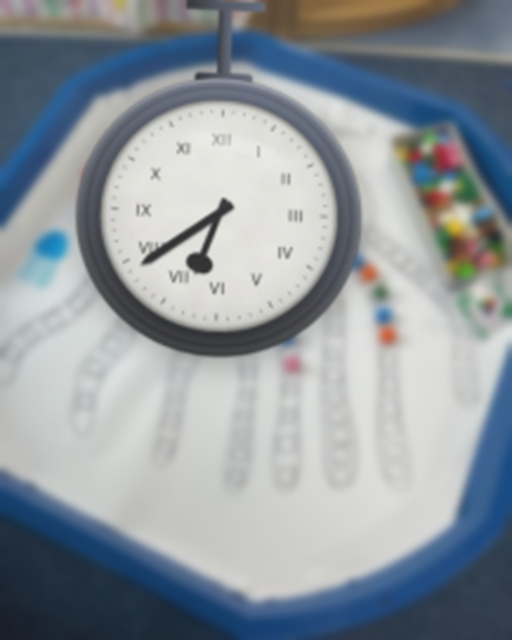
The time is 6:39
